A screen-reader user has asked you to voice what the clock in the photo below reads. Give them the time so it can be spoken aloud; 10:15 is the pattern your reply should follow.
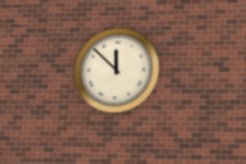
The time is 11:52
